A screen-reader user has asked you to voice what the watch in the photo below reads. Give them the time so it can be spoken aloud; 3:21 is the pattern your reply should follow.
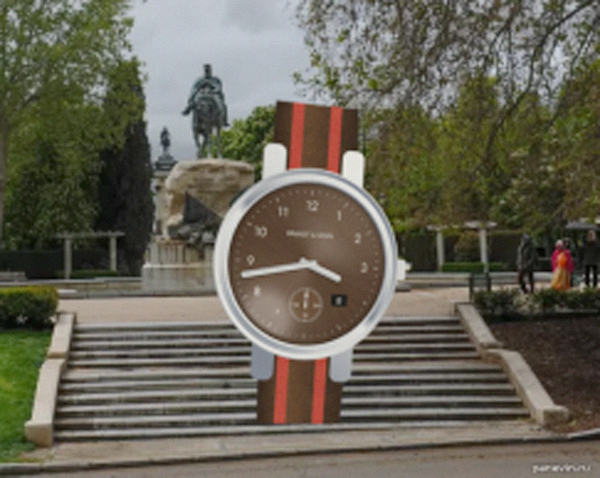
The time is 3:43
